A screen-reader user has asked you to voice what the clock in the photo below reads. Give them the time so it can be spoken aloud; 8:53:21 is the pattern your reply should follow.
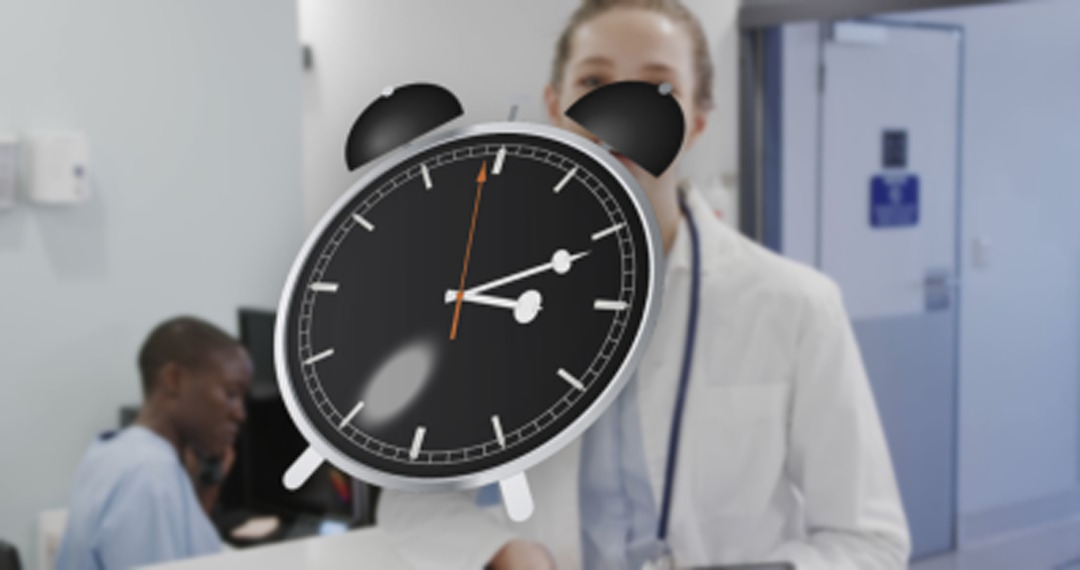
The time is 3:10:59
